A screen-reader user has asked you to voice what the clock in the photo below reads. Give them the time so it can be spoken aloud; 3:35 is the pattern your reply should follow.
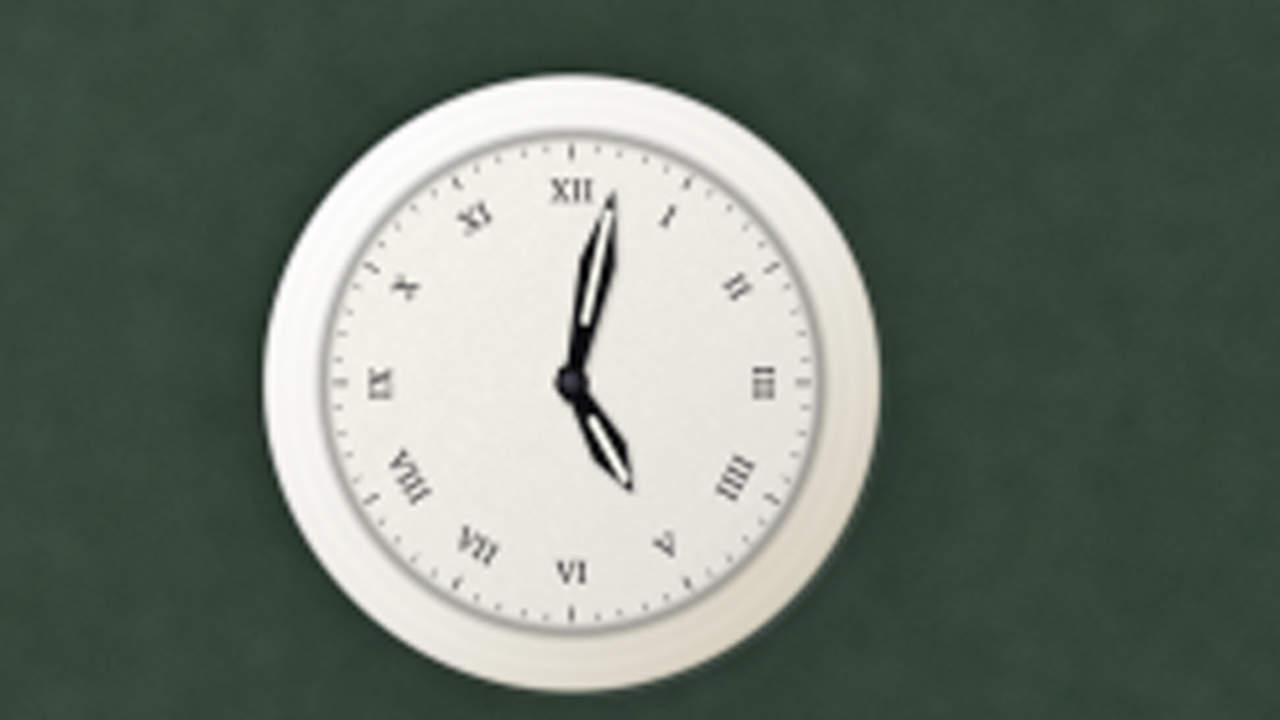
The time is 5:02
